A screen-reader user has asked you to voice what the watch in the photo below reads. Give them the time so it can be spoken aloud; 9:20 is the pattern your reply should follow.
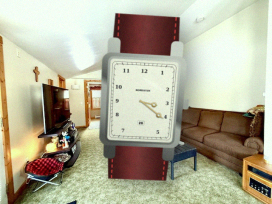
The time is 3:21
